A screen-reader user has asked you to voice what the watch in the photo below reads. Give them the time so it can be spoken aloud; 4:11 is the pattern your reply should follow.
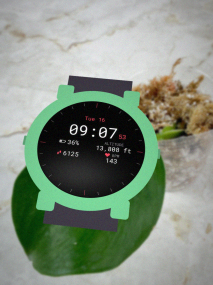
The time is 9:07
